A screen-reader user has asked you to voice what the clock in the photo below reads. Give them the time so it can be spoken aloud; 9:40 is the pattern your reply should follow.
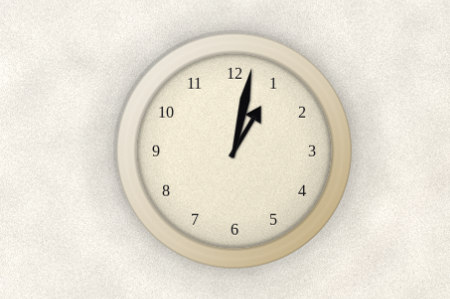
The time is 1:02
